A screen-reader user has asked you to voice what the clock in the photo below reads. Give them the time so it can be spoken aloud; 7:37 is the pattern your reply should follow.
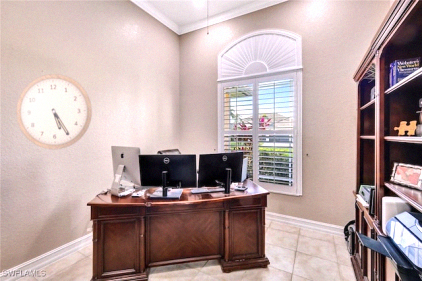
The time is 5:25
